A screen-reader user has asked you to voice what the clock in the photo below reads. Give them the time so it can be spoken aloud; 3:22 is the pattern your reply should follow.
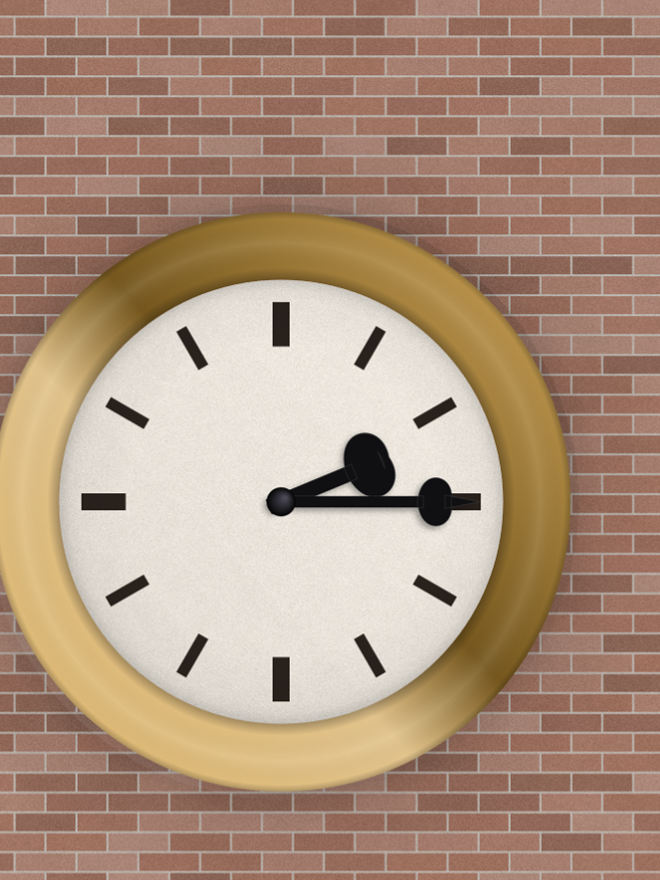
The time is 2:15
